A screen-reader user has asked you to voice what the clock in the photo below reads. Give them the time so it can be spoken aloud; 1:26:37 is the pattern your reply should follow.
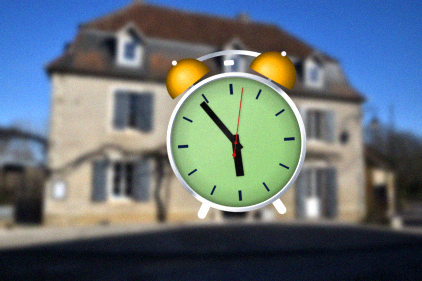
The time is 5:54:02
